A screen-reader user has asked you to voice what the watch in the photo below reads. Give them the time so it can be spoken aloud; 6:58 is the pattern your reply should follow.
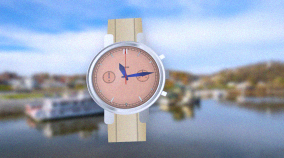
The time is 11:14
